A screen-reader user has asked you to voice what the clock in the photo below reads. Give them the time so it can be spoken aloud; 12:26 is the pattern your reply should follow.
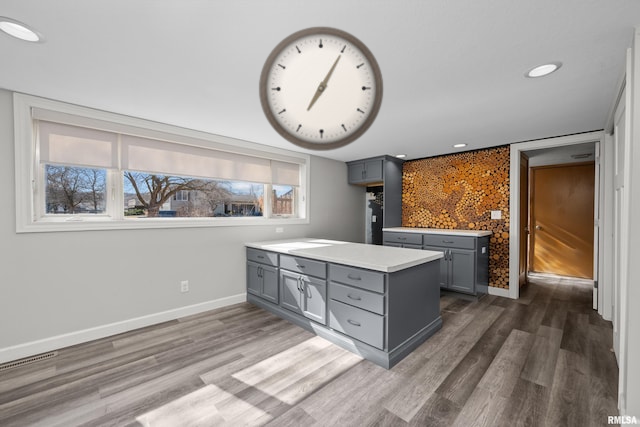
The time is 7:05
